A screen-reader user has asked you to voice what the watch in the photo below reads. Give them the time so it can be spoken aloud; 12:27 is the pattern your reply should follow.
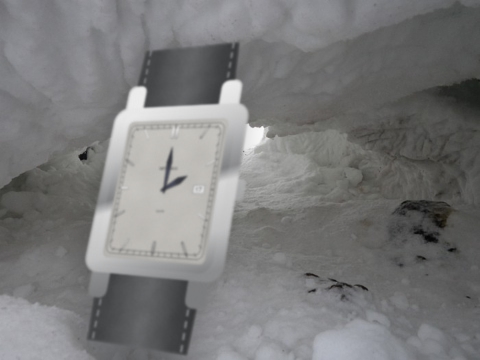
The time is 2:00
